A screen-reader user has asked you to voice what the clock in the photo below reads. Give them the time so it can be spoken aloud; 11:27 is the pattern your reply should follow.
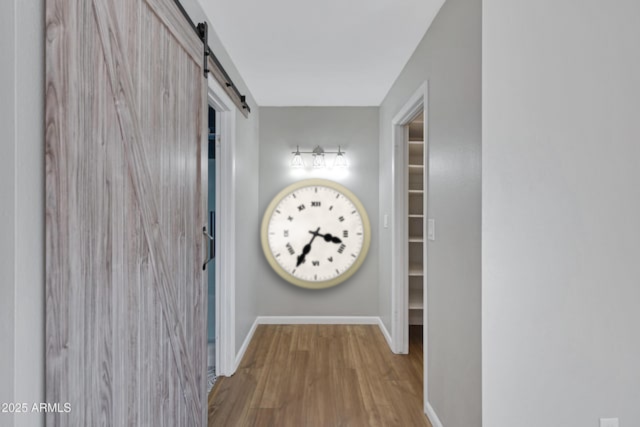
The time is 3:35
